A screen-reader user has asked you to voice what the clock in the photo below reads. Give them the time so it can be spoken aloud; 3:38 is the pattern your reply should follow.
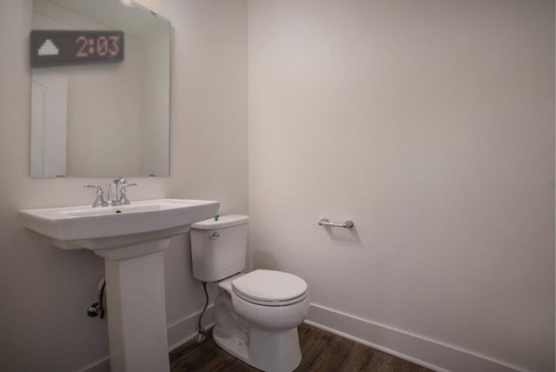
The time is 2:03
